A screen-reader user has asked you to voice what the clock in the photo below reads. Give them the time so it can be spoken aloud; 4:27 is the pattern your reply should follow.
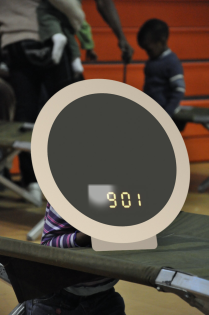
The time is 9:01
